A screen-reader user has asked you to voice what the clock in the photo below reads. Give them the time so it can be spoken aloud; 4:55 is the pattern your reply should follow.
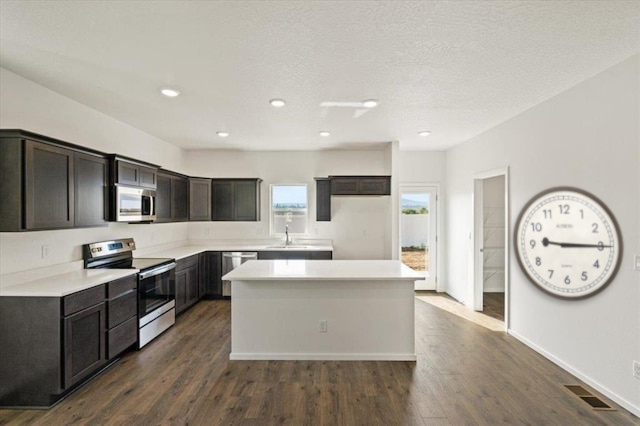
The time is 9:15
